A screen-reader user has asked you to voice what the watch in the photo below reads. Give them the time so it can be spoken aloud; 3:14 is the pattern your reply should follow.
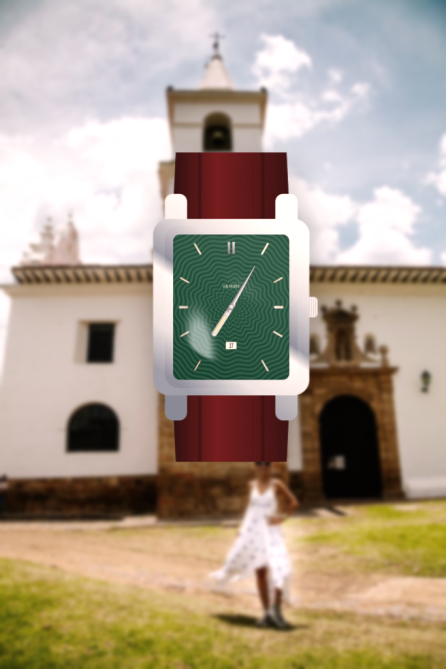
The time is 7:05
